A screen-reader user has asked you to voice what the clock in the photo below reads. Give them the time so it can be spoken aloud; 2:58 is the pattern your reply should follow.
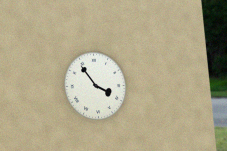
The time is 3:54
